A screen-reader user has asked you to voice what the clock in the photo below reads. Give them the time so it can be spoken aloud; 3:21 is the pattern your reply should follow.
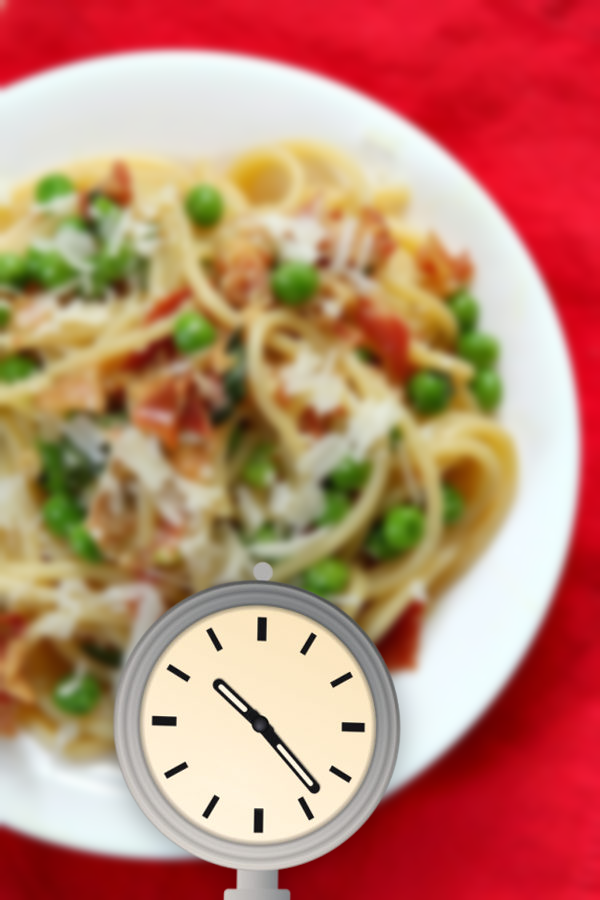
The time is 10:23
